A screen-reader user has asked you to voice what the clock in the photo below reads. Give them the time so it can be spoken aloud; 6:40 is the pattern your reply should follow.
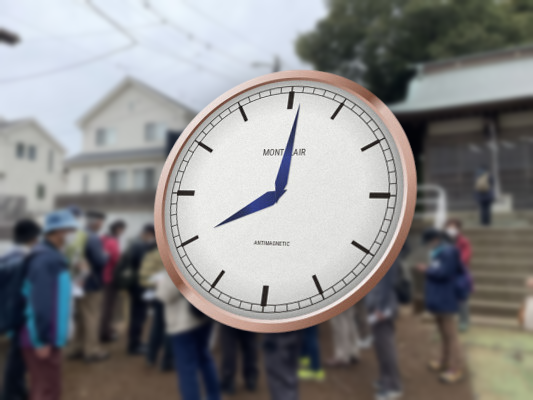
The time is 8:01
